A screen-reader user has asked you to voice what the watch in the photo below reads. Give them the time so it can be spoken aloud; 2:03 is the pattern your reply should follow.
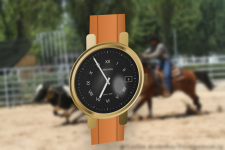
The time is 6:55
